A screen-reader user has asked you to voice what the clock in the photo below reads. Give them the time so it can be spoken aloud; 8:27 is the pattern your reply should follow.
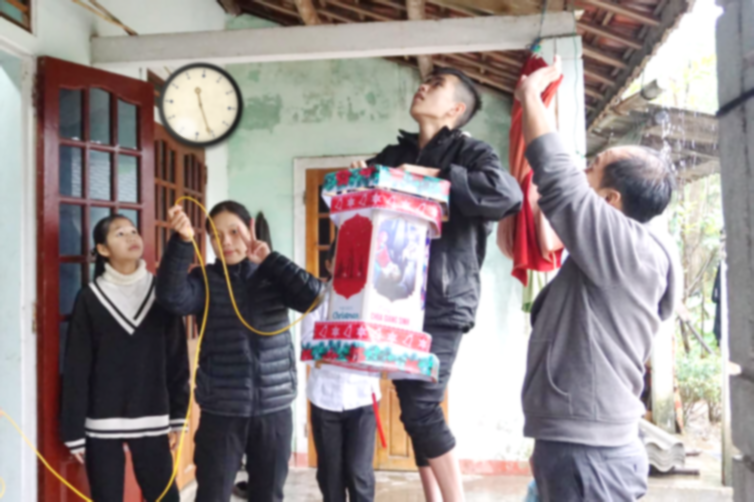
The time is 11:26
